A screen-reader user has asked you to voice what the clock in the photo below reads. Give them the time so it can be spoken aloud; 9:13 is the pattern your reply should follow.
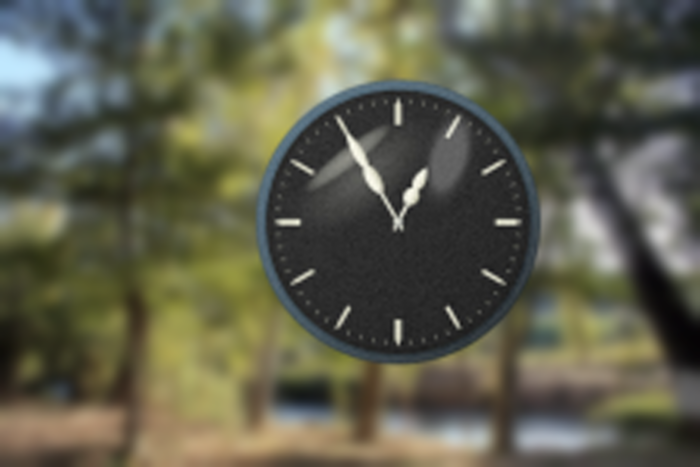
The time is 12:55
